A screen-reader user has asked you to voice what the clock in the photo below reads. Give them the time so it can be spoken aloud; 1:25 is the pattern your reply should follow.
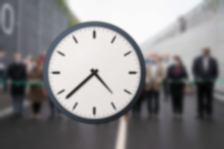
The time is 4:38
